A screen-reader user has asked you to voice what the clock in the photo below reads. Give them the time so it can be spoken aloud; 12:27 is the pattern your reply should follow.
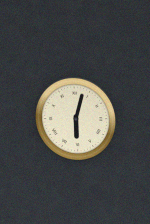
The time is 6:03
